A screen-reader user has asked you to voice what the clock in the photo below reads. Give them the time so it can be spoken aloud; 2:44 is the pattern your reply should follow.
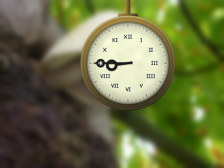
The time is 8:45
